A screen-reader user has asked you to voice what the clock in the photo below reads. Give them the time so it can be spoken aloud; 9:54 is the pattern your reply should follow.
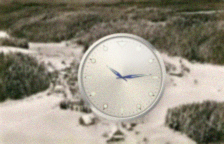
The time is 10:14
